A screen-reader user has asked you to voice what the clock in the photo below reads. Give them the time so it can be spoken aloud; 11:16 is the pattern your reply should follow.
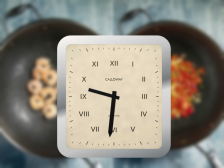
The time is 9:31
